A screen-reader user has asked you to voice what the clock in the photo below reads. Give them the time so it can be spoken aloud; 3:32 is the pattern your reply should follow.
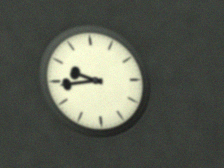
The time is 9:44
